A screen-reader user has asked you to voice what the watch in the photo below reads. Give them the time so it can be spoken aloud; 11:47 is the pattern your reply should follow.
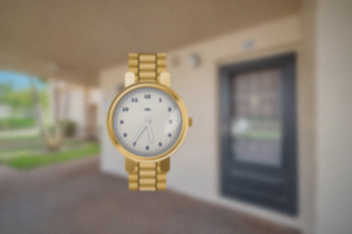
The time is 5:36
